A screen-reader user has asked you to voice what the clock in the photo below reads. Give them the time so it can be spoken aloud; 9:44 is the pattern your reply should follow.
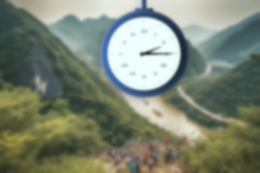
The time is 2:15
